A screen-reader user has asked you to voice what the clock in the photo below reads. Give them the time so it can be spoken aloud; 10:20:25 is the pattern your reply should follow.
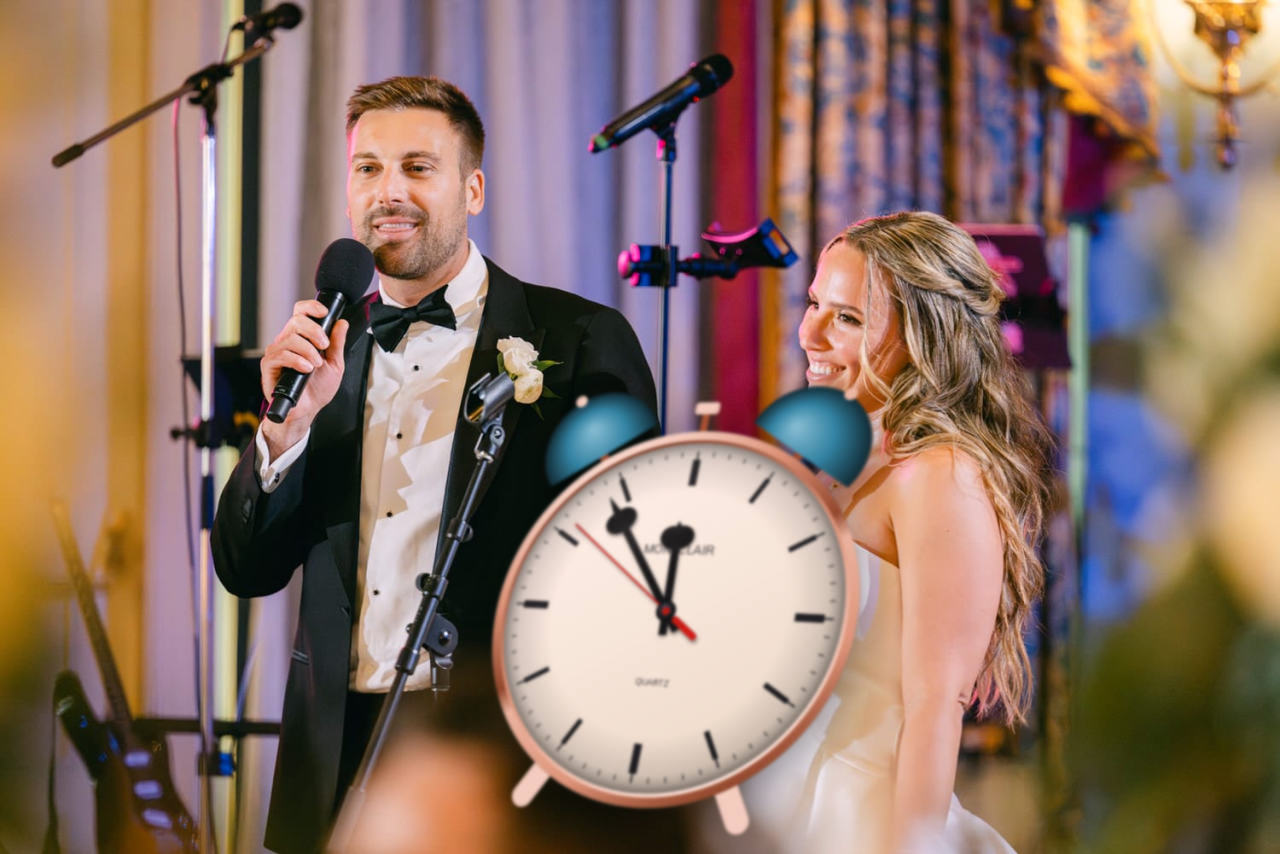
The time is 11:53:51
